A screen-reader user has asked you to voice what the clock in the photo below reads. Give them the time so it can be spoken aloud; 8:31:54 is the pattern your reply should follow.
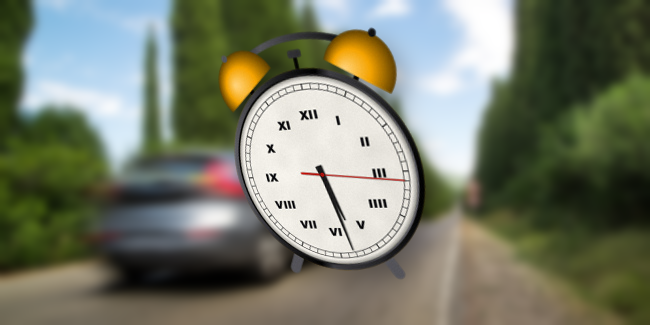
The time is 5:28:16
